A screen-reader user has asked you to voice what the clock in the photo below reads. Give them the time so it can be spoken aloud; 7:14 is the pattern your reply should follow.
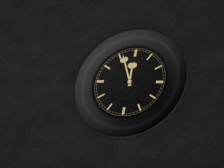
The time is 11:56
